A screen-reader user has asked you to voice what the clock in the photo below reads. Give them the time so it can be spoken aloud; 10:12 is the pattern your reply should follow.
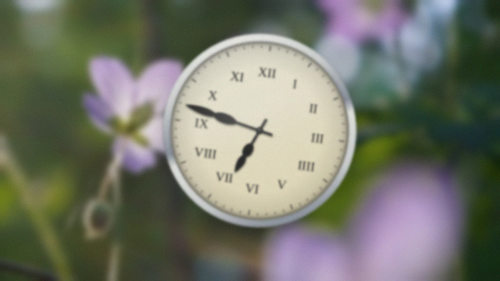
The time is 6:47
